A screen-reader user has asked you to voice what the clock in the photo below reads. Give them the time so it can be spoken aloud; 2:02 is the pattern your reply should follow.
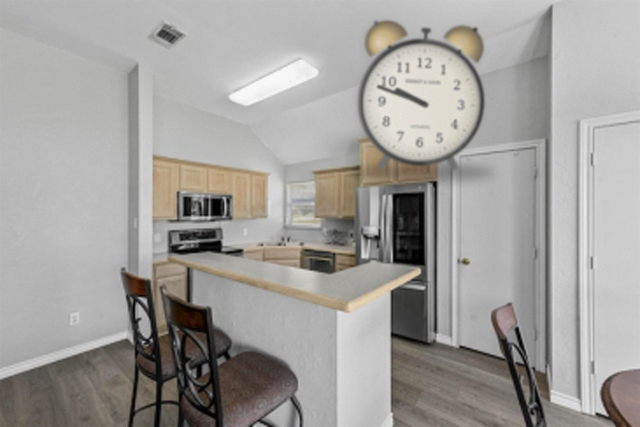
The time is 9:48
